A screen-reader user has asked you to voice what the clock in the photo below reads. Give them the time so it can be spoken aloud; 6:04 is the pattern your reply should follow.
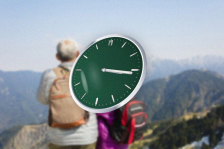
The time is 3:16
